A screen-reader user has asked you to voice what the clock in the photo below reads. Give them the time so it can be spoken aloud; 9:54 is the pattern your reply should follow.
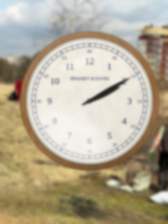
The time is 2:10
